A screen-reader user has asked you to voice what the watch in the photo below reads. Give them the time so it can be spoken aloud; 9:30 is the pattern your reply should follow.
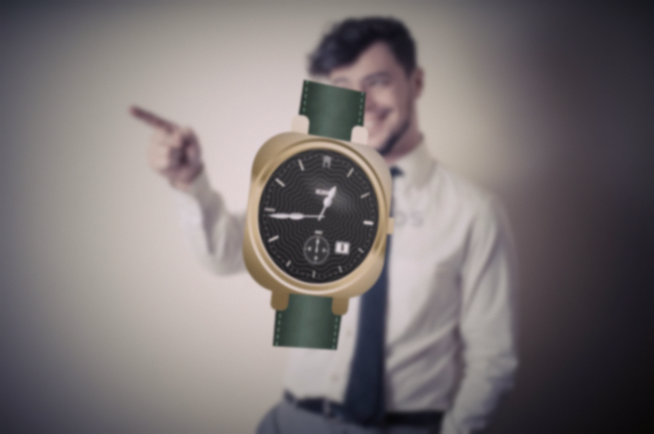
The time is 12:44
